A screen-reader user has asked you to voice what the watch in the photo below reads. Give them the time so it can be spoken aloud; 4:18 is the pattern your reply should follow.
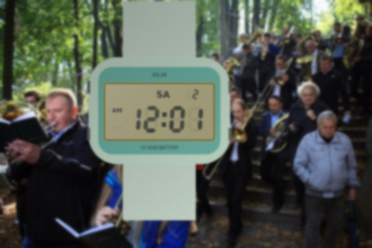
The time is 12:01
